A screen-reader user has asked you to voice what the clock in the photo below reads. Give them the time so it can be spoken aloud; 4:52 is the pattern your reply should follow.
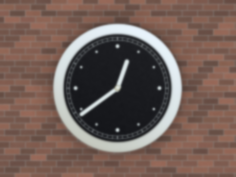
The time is 12:39
